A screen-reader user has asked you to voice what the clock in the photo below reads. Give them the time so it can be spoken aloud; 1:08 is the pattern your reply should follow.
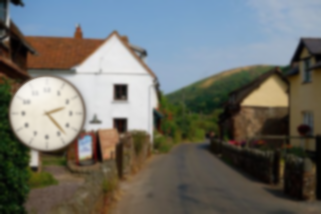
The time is 2:23
